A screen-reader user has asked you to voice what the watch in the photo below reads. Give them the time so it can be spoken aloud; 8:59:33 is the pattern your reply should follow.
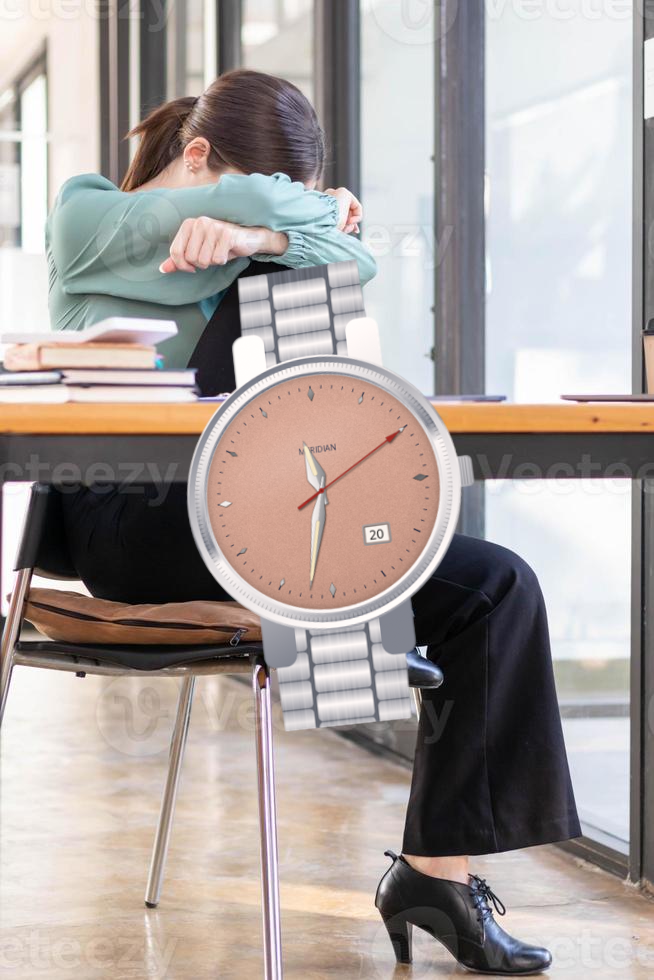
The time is 11:32:10
